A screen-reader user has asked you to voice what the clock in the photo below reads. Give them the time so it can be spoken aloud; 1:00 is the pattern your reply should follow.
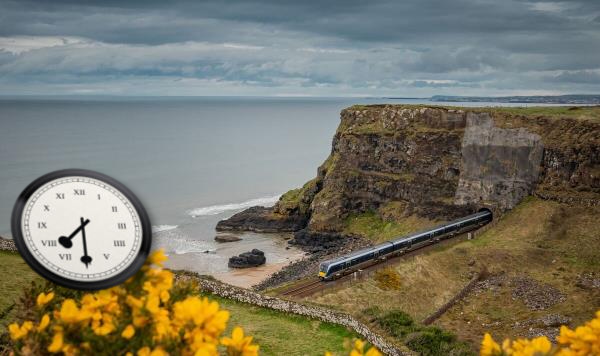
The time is 7:30
